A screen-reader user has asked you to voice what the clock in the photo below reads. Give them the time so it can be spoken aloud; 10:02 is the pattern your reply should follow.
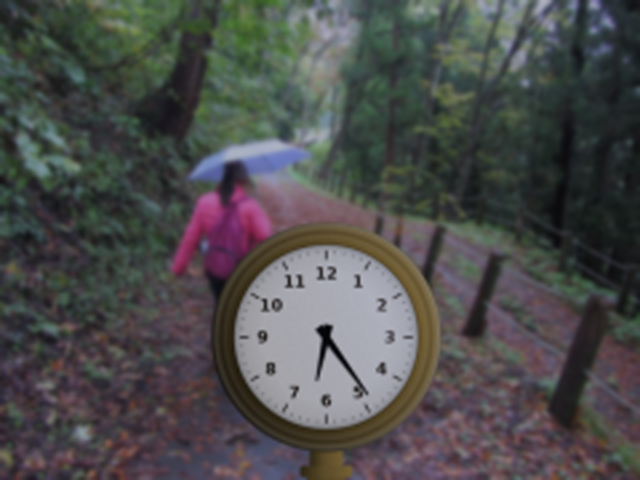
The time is 6:24
